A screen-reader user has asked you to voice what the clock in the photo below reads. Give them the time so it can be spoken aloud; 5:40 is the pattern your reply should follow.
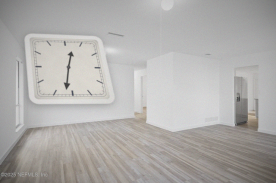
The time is 12:32
